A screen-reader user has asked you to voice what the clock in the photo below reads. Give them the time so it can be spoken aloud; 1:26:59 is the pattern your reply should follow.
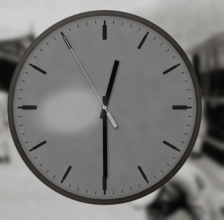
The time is 12:29:55
